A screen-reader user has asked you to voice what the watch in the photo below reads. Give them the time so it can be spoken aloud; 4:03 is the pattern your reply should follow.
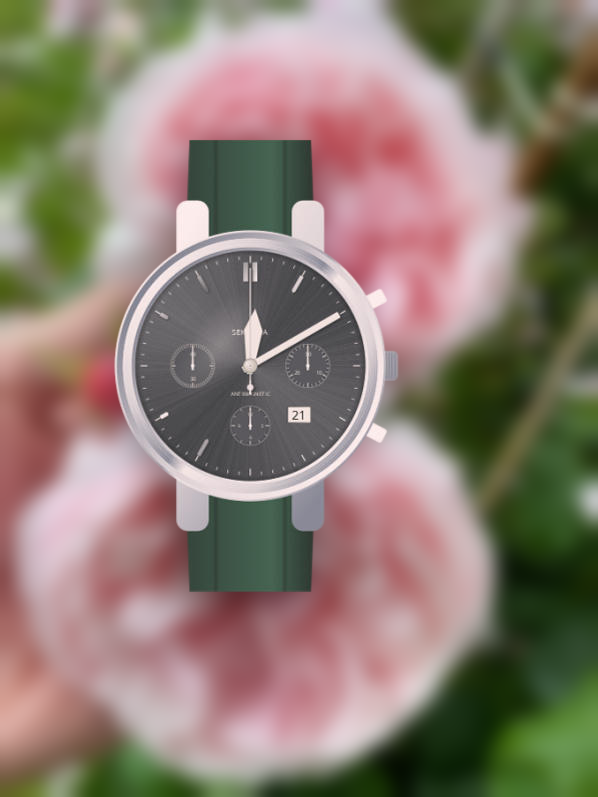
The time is 12:10
